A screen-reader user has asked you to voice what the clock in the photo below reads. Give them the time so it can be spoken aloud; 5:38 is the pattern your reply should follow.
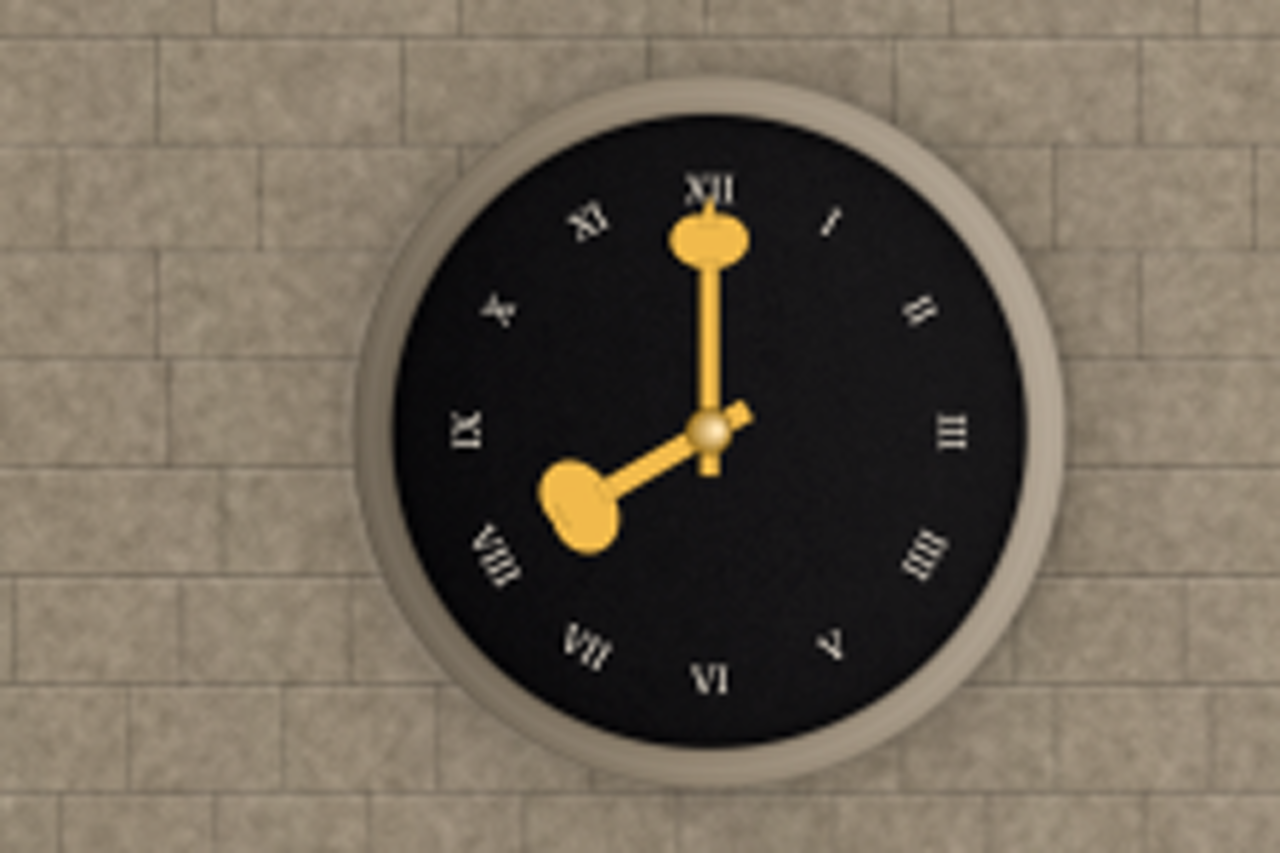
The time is 8:00
